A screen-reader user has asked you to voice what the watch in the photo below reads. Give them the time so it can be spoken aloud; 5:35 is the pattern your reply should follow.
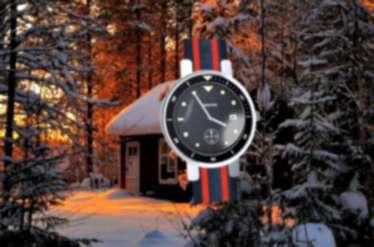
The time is 3:55
